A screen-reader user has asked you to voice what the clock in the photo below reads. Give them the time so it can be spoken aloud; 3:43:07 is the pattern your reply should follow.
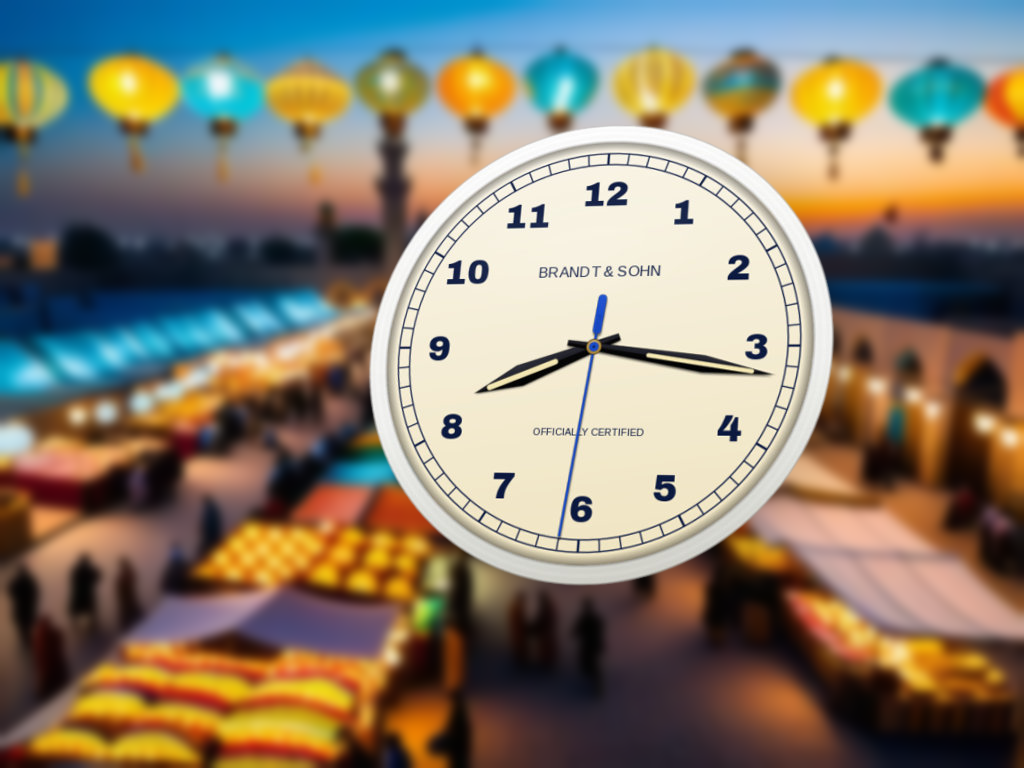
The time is 8:16:31
